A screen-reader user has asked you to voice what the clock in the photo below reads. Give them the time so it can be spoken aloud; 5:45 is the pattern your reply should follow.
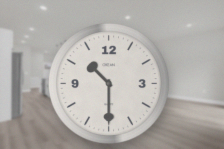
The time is 10:30
